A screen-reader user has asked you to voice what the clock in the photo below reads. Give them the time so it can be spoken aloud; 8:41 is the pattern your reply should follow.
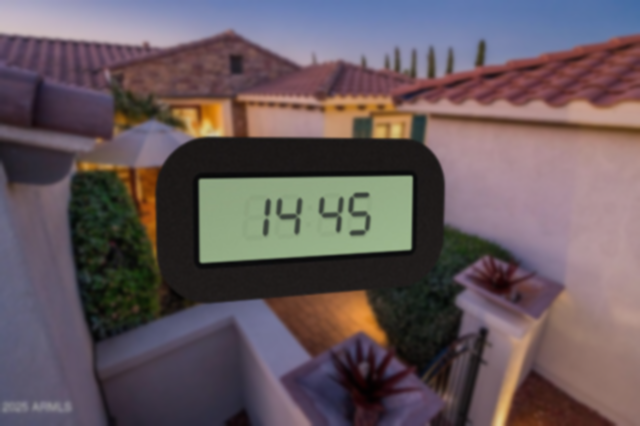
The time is 14:45
